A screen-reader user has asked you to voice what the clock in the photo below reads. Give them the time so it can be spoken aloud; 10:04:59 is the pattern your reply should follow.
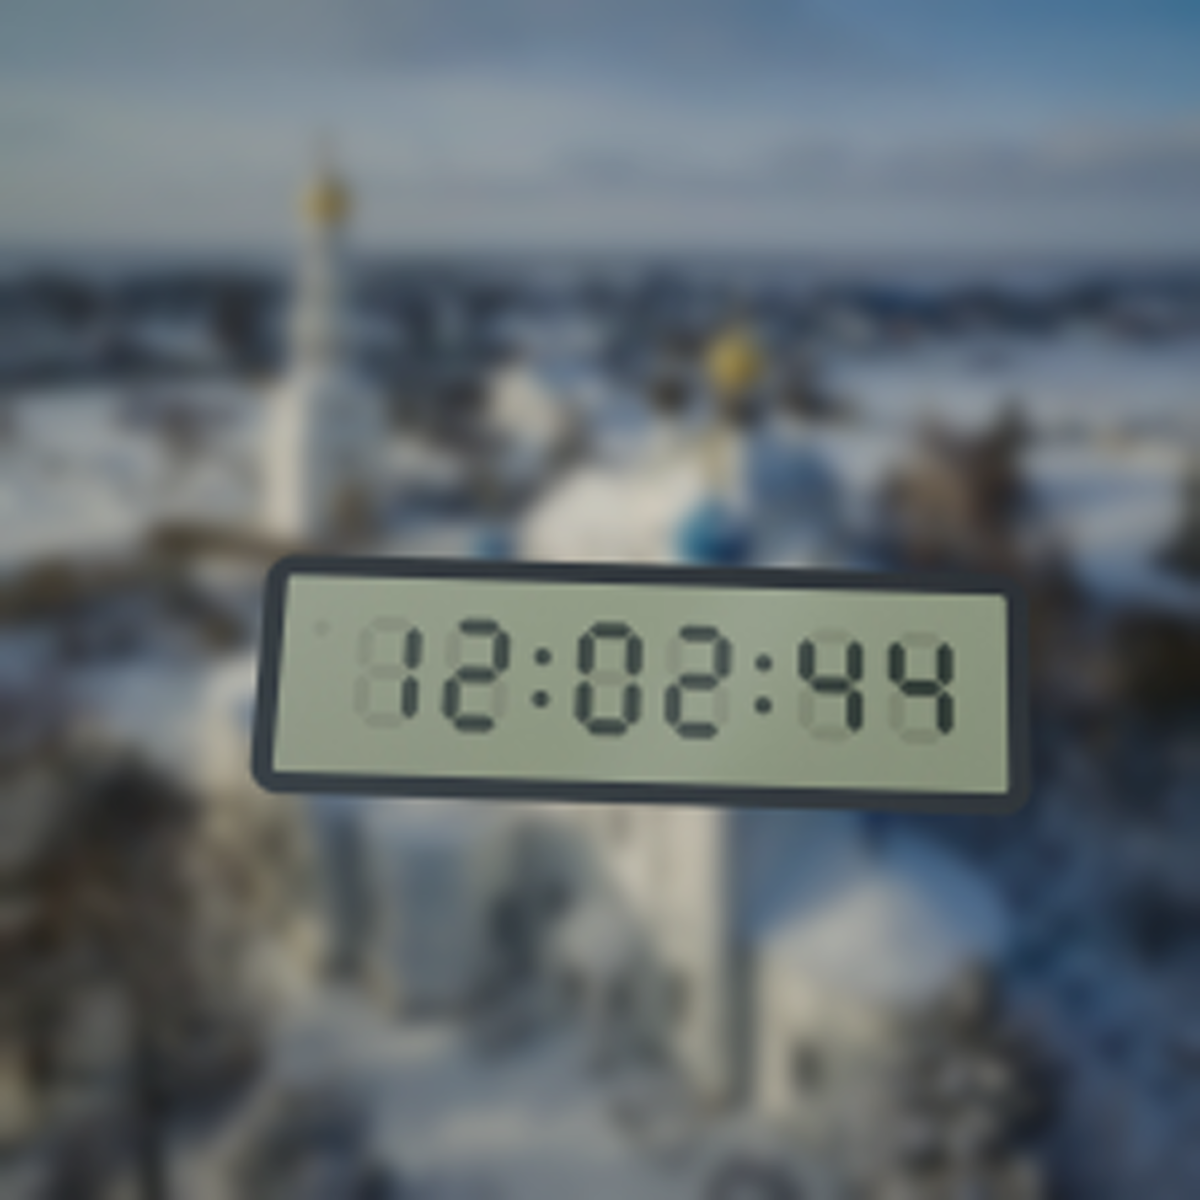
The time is 12:02:44
